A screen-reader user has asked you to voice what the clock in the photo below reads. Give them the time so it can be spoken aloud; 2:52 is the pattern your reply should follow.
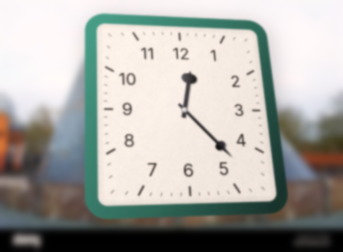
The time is 12:23
